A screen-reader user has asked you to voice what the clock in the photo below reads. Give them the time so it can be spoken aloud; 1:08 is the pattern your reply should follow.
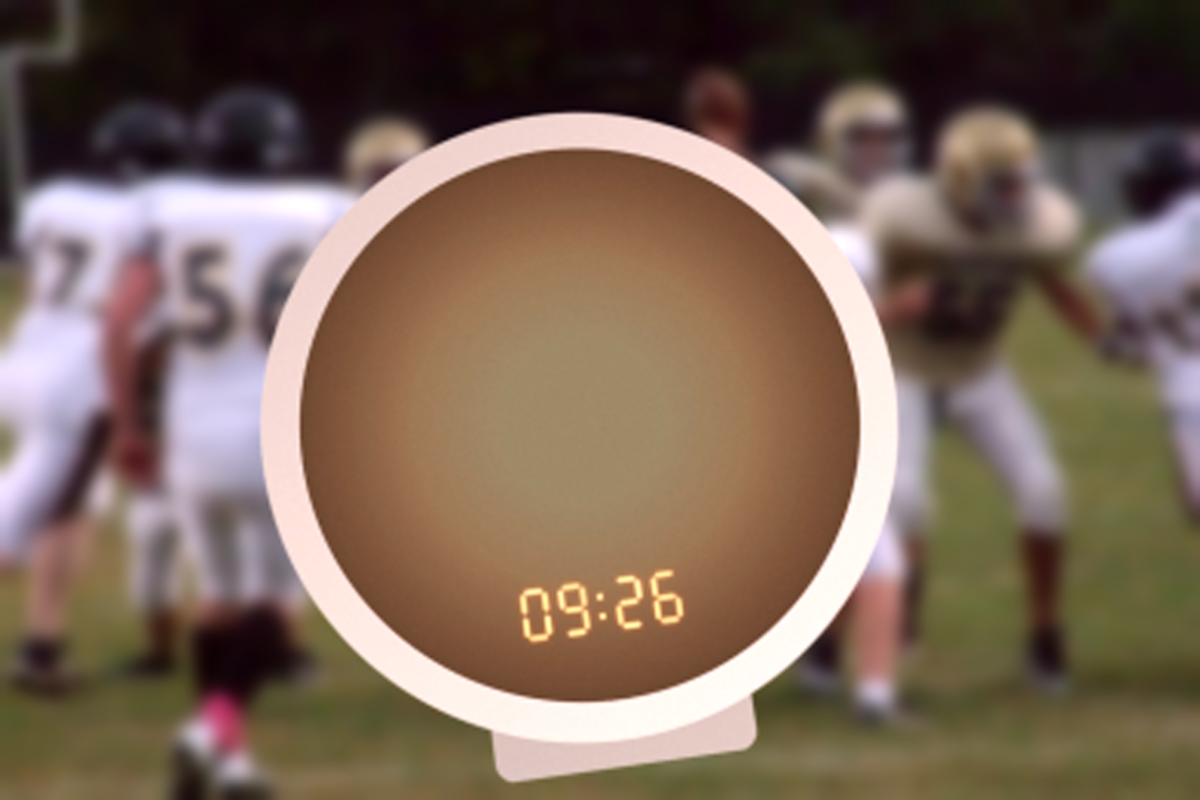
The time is 9:26
